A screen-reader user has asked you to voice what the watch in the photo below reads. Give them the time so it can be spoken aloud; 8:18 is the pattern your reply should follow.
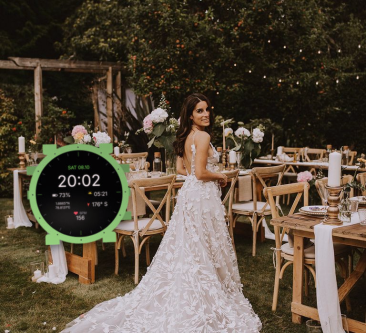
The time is 20:02
